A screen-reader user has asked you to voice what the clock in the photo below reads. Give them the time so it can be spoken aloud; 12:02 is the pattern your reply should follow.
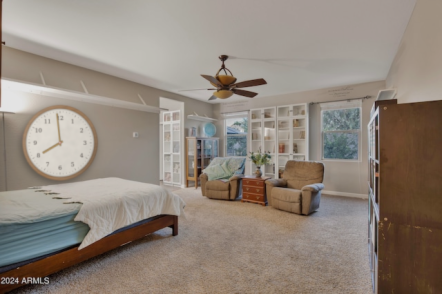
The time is 7:59
